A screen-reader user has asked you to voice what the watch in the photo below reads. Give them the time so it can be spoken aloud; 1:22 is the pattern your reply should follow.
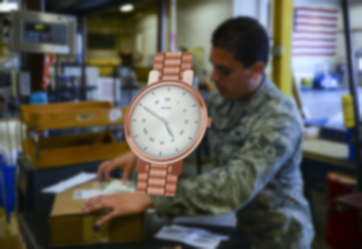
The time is 4:50
